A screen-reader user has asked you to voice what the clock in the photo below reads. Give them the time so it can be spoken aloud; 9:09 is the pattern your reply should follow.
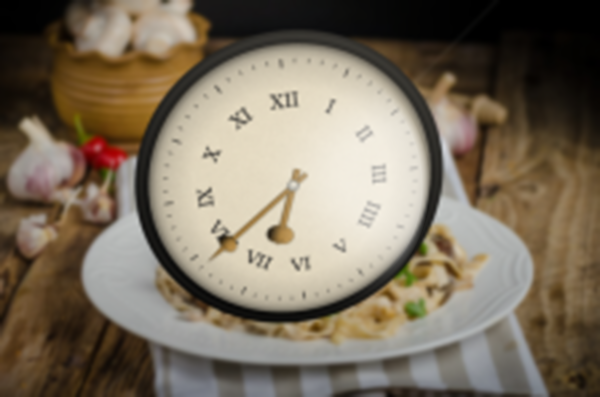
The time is 6:39
